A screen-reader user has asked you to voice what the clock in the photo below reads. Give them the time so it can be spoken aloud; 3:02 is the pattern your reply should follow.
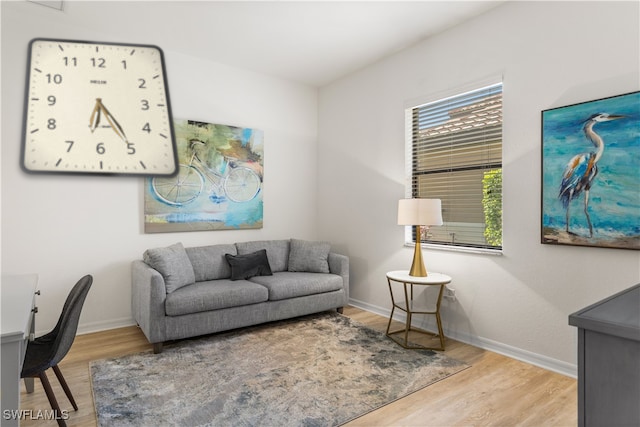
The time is 6:25
